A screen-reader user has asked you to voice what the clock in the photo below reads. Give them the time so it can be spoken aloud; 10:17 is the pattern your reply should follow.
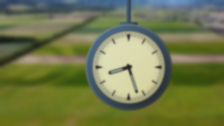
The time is 8:27
